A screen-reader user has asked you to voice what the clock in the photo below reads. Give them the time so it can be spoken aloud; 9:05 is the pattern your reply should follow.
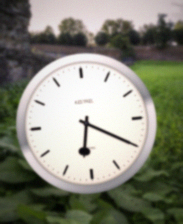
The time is 6:20
